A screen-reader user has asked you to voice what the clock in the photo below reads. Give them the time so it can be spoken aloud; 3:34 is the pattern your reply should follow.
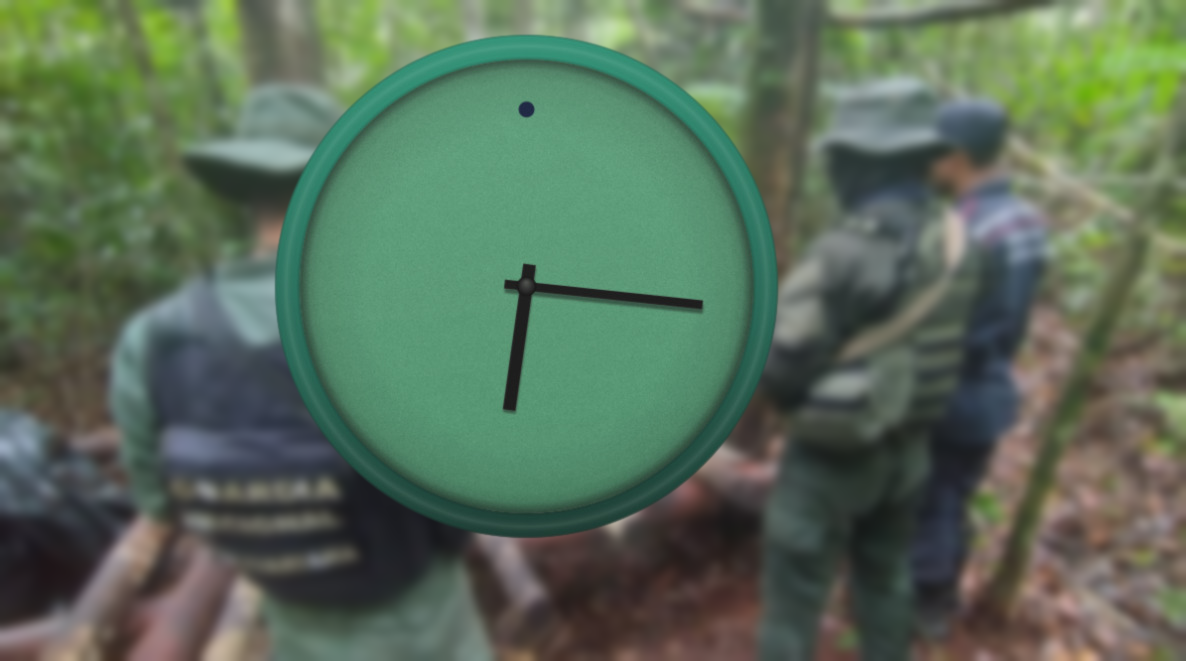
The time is 6:16
